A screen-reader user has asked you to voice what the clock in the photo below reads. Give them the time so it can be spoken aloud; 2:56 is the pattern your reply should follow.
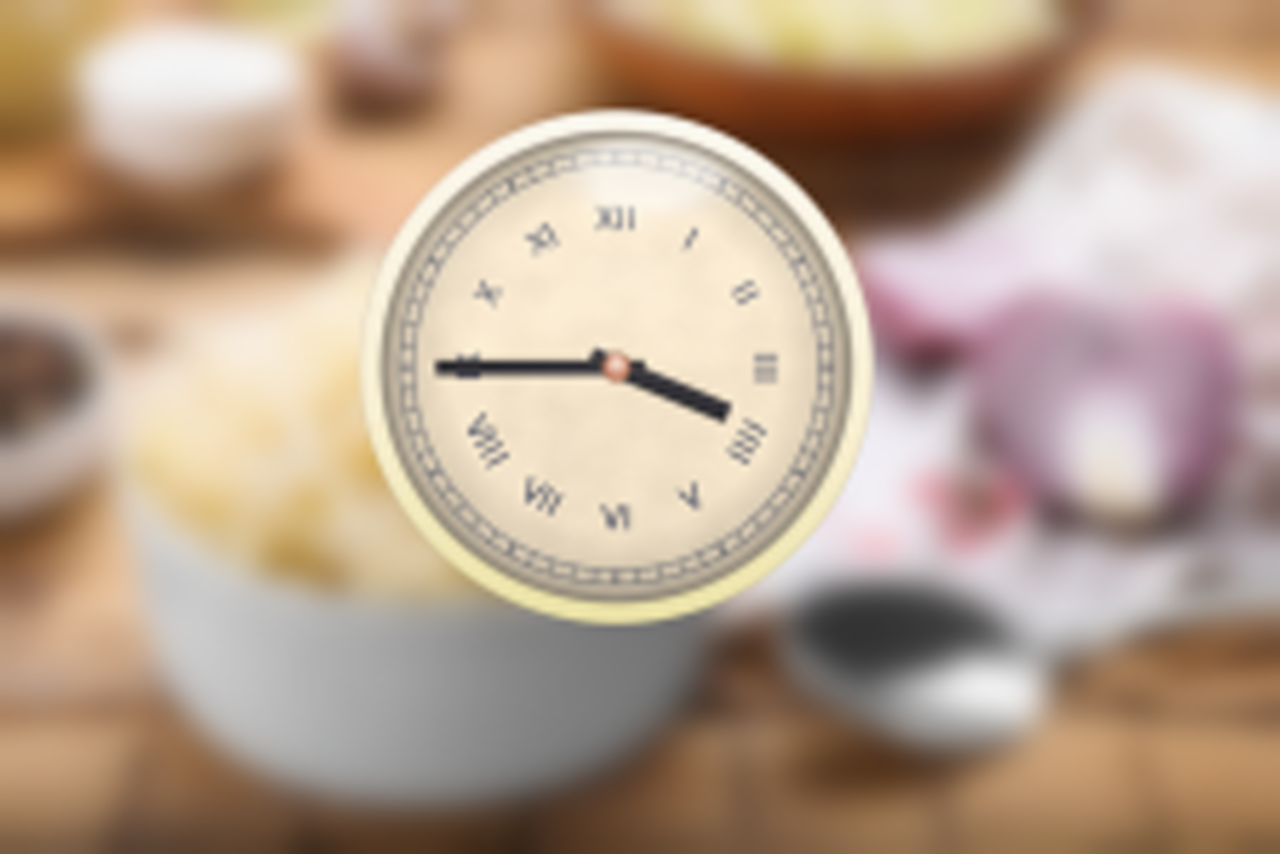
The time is 3:45
